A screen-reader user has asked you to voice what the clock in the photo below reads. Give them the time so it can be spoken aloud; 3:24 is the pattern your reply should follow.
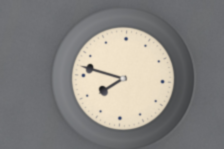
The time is 7:47
